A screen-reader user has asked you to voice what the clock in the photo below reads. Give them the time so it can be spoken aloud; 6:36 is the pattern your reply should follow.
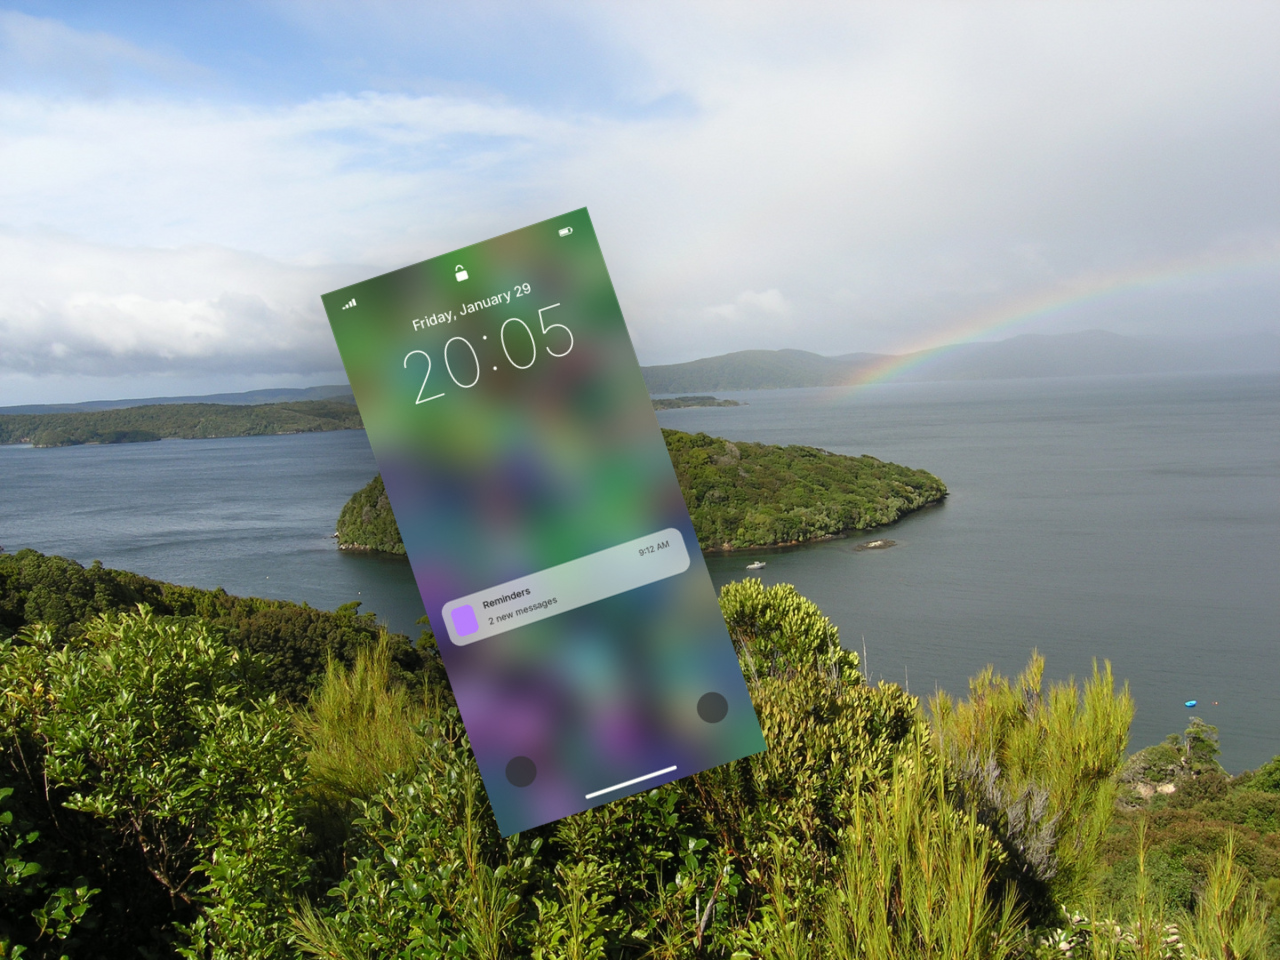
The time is 20:05
